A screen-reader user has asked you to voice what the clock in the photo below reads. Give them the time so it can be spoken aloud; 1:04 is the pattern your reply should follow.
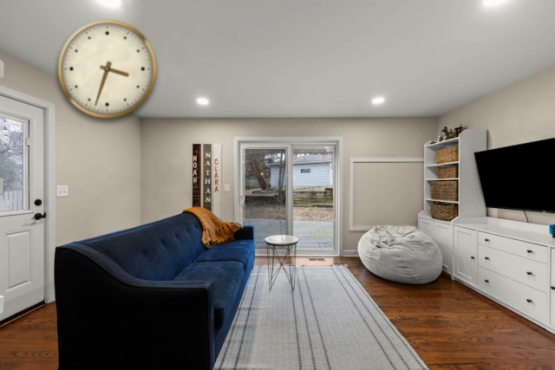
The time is 3:33
